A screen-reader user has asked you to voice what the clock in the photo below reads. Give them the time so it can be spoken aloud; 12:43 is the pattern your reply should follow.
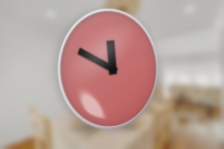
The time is 11:49
